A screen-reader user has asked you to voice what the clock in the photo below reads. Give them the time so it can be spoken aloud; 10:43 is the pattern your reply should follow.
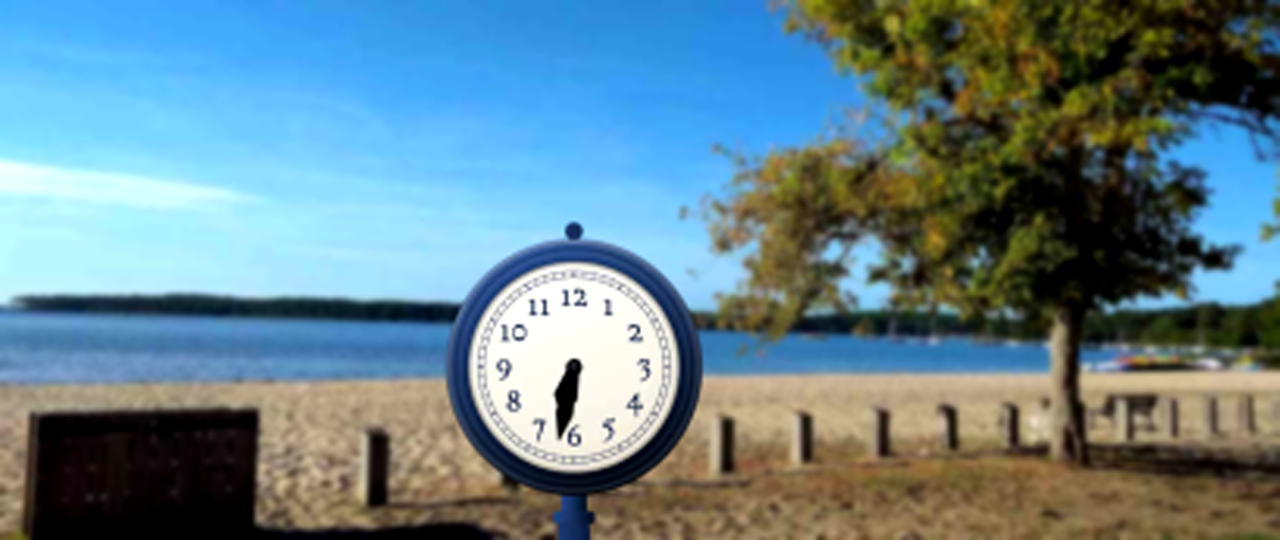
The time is 6:32
